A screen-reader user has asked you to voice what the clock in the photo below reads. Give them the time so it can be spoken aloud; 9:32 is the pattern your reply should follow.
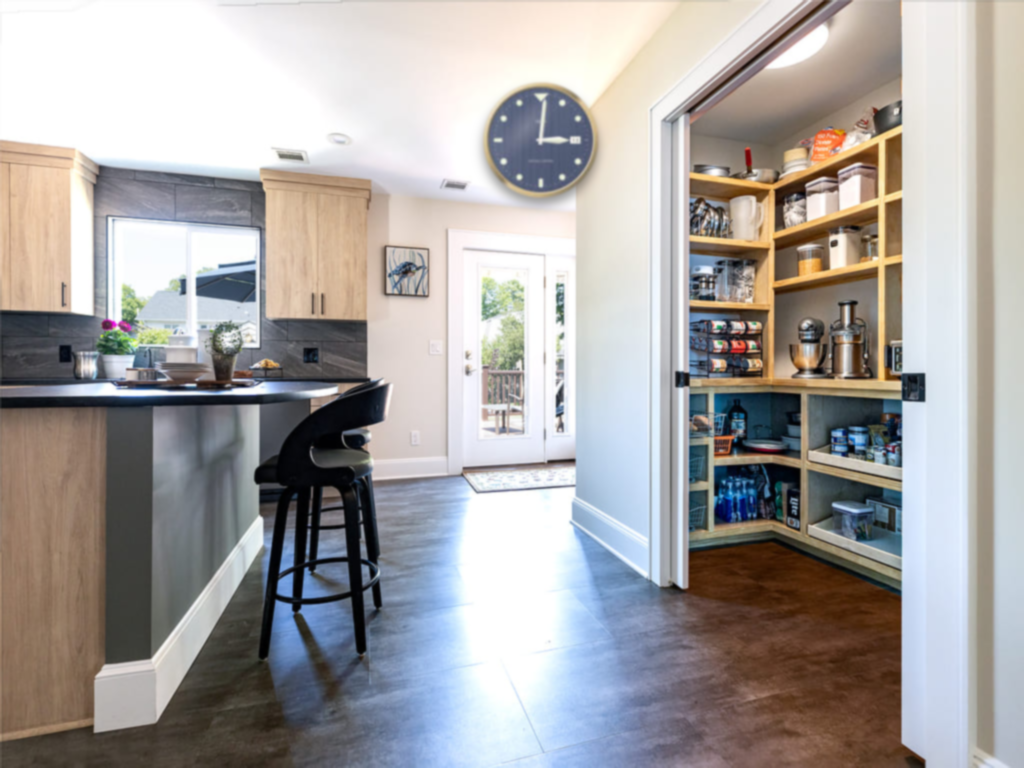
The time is 3:01
